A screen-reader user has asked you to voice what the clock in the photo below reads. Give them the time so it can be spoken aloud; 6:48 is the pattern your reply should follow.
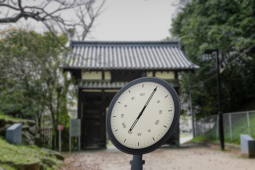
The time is 7:05
